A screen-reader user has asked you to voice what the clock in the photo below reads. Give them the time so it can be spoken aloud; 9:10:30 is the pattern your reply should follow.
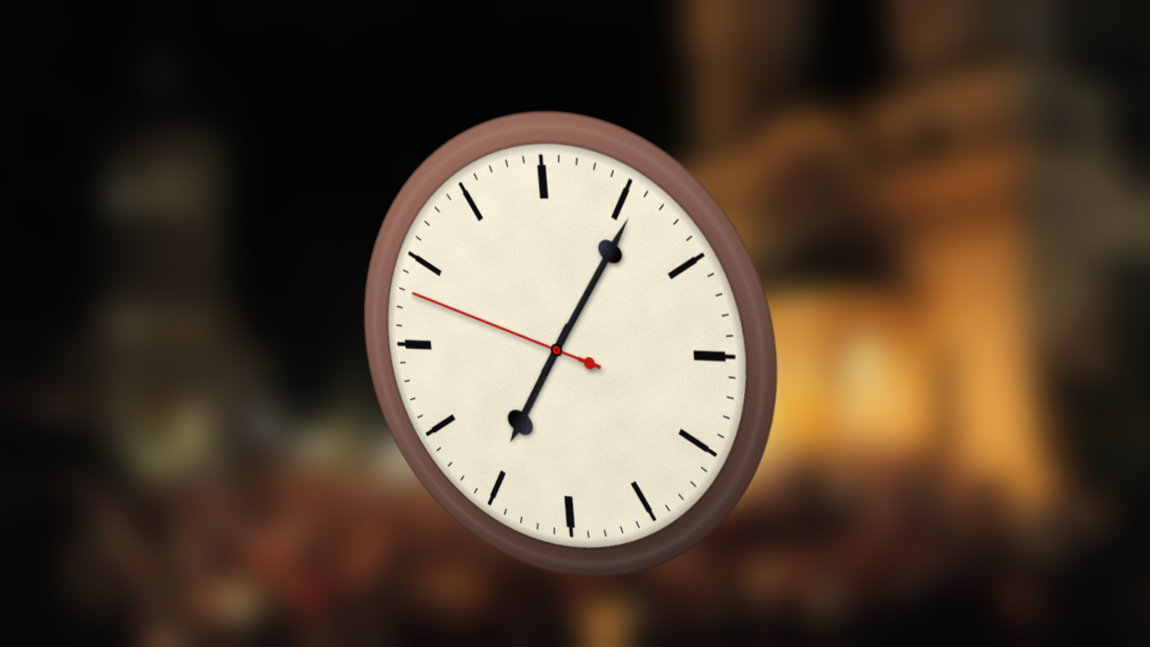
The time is 7:05:48
